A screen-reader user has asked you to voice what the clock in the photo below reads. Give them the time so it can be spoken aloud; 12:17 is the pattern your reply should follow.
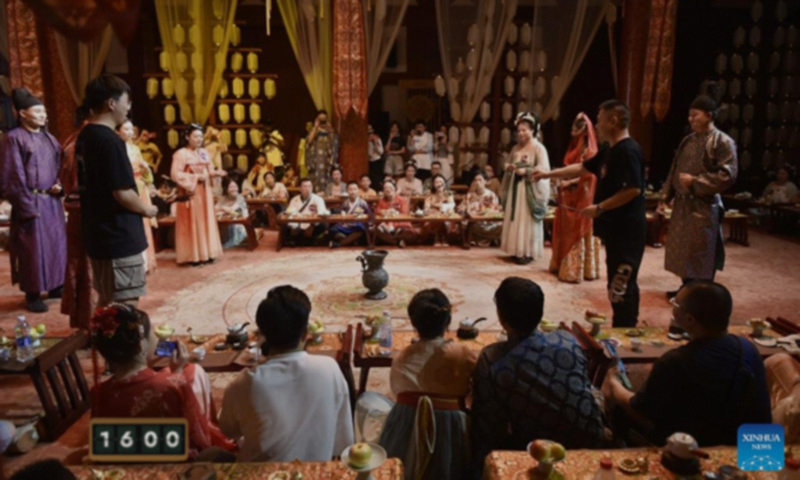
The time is 16:00
